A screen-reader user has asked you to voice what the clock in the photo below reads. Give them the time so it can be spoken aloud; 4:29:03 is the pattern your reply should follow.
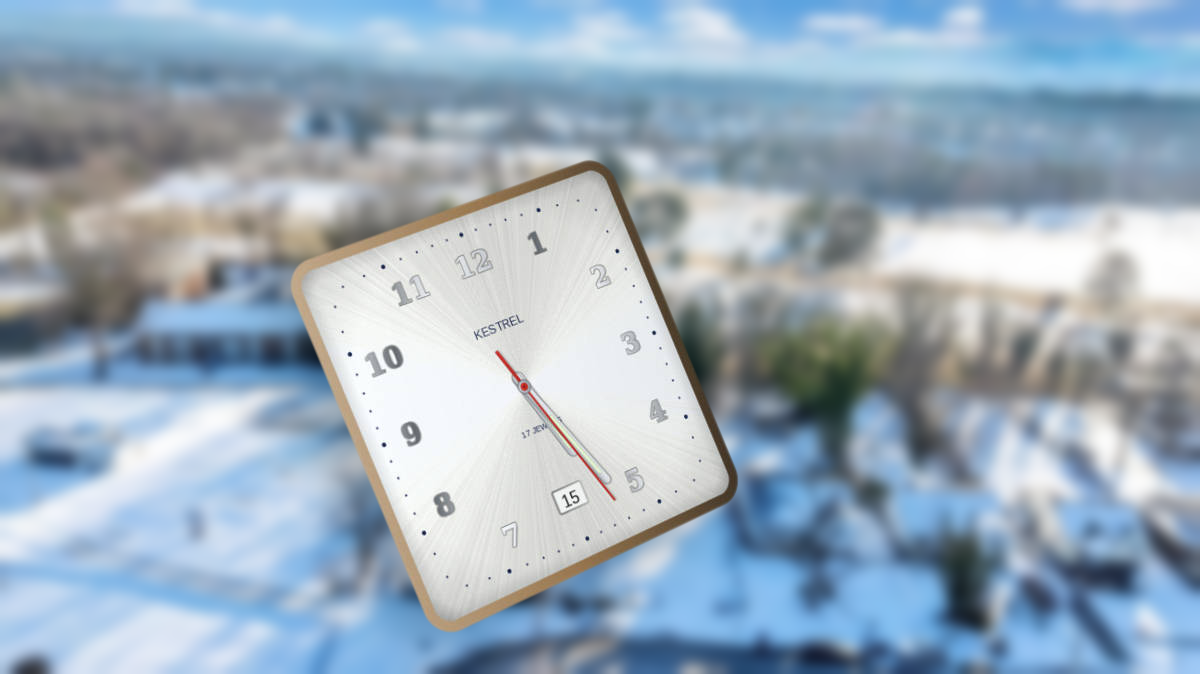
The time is 5:26:27
